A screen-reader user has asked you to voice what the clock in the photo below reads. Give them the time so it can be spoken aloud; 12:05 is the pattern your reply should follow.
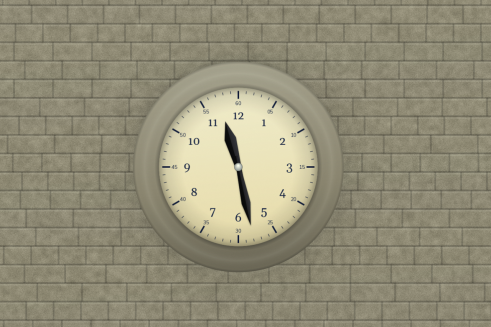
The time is 11:28
